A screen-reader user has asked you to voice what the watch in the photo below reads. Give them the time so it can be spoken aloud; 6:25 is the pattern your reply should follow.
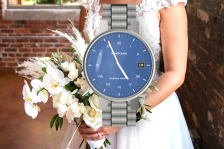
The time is 4:56
